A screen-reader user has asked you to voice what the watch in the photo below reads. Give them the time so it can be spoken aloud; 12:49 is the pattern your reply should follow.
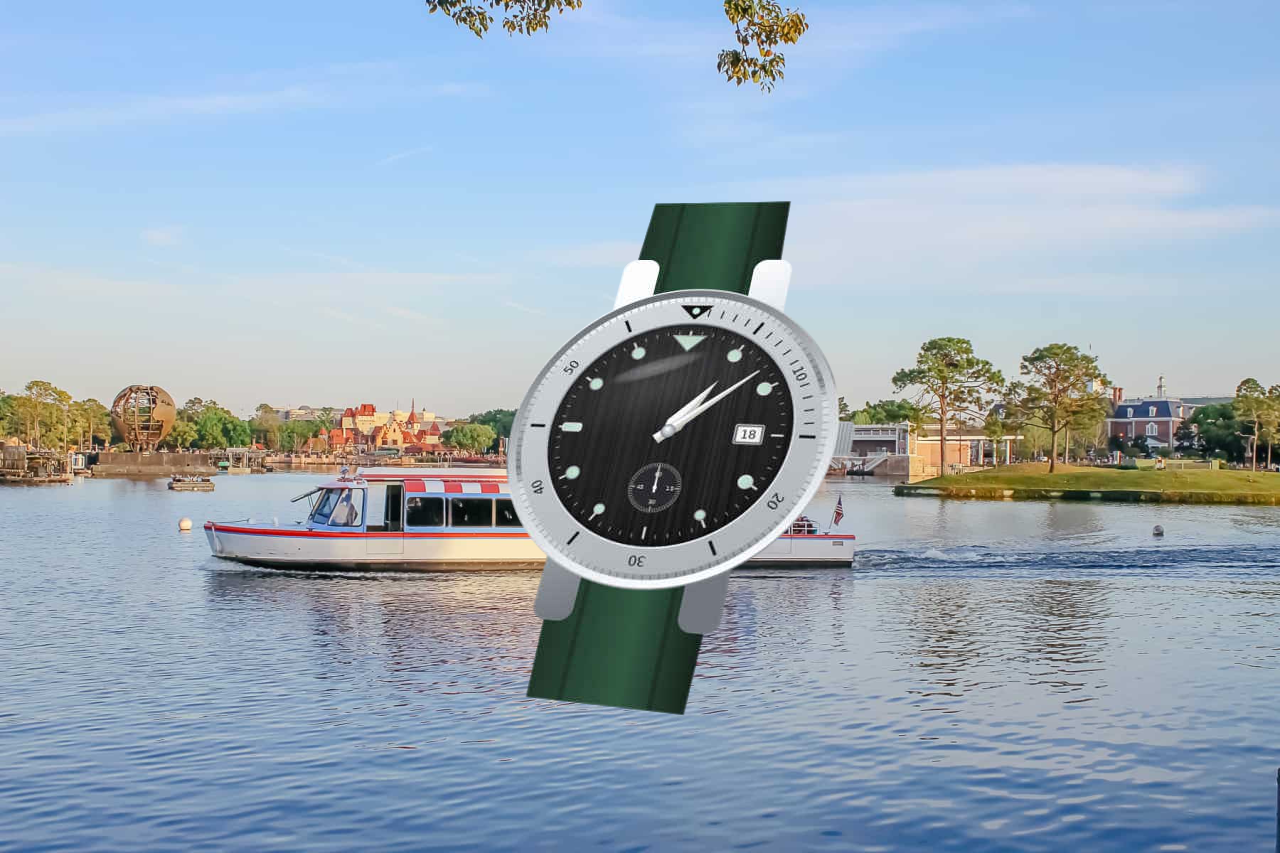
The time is 1:08
